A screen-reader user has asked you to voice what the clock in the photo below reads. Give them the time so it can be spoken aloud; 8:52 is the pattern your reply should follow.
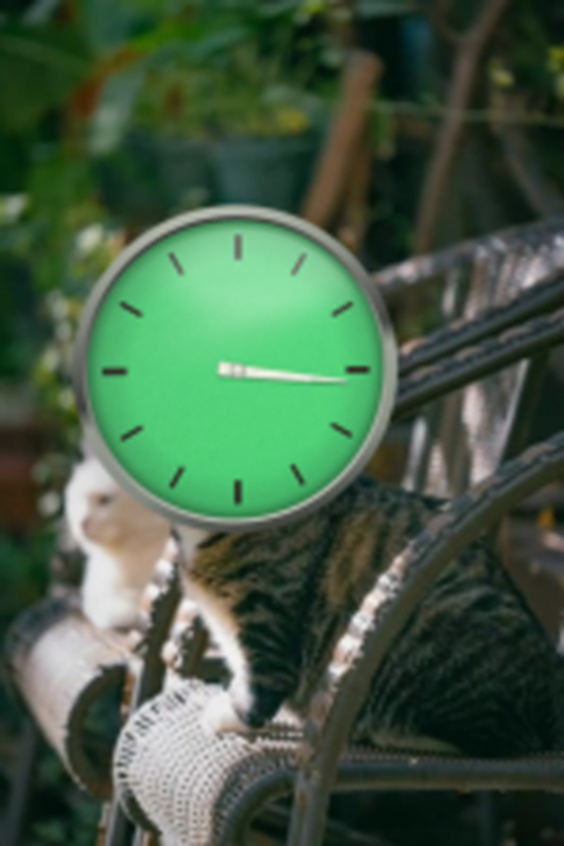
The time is 3:16
